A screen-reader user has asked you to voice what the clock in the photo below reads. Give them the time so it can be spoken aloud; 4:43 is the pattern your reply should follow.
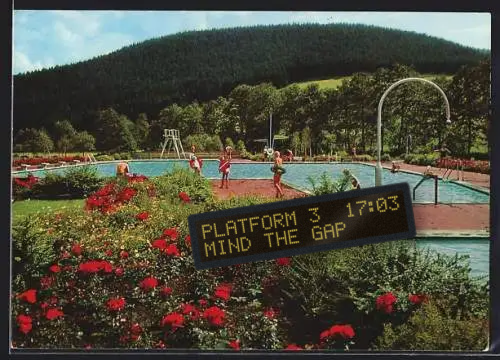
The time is 17:03
